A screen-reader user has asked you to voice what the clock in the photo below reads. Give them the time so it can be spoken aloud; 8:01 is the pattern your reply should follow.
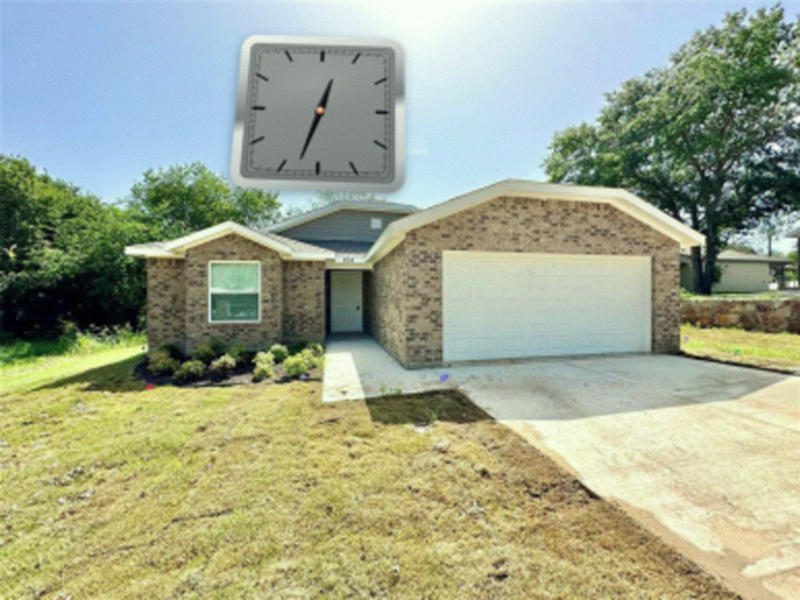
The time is 12:33
